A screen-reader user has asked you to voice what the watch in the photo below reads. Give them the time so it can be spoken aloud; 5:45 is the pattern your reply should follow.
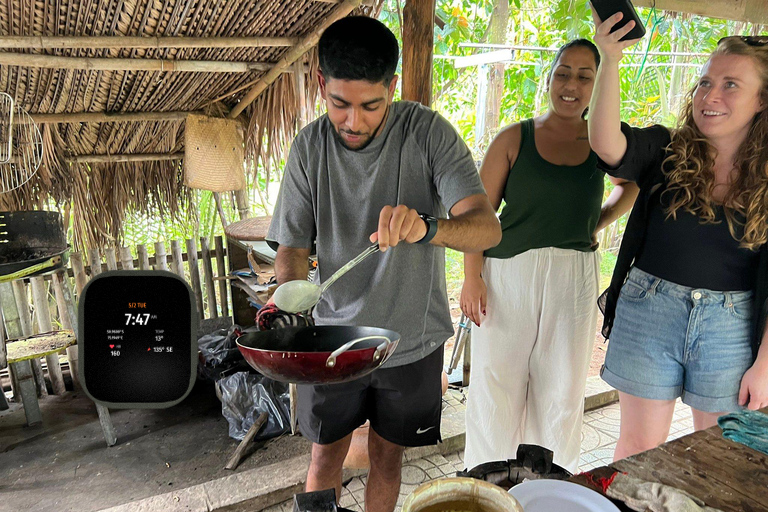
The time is 7:47
